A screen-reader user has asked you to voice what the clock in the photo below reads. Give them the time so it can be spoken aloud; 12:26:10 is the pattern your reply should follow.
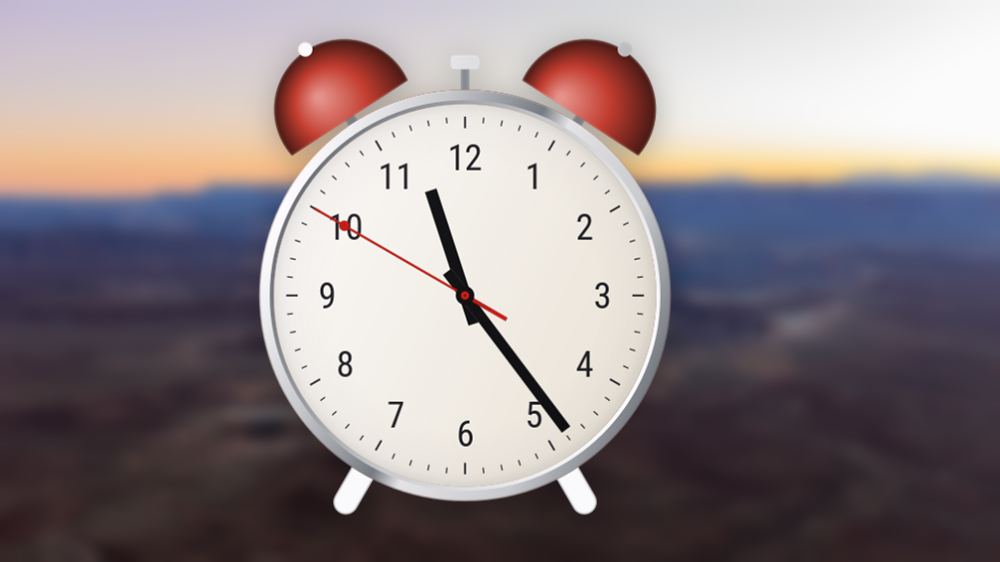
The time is 11:23:50
